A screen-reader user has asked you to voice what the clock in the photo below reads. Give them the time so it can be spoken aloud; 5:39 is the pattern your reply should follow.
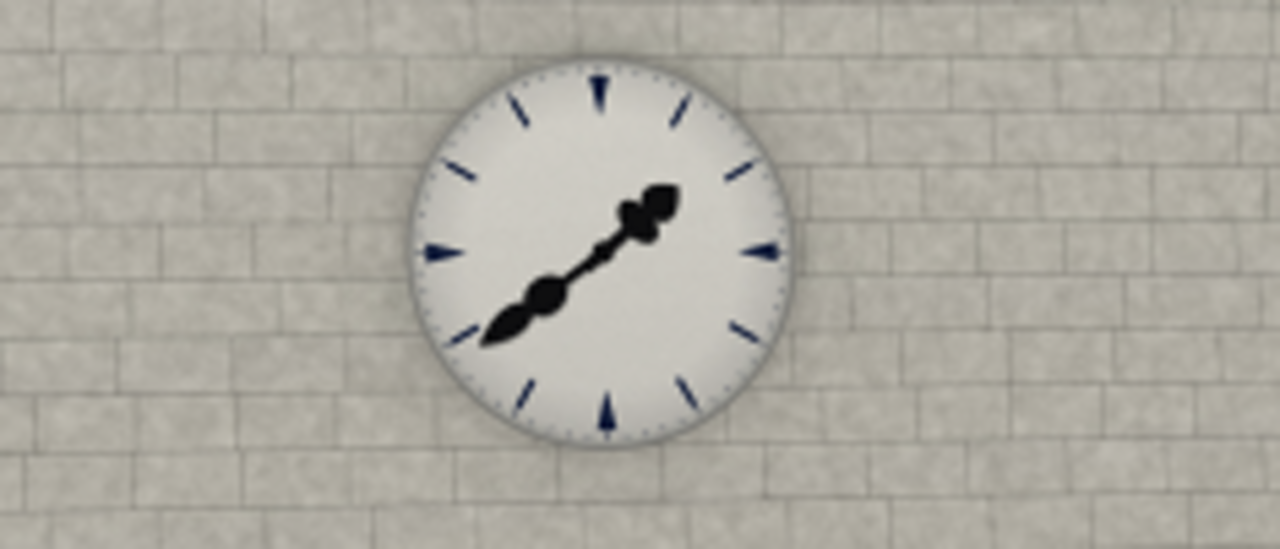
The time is 1:39
